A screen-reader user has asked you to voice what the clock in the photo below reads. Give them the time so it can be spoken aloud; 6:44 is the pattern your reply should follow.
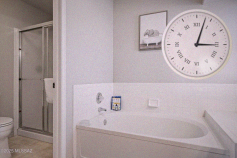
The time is 3:03
